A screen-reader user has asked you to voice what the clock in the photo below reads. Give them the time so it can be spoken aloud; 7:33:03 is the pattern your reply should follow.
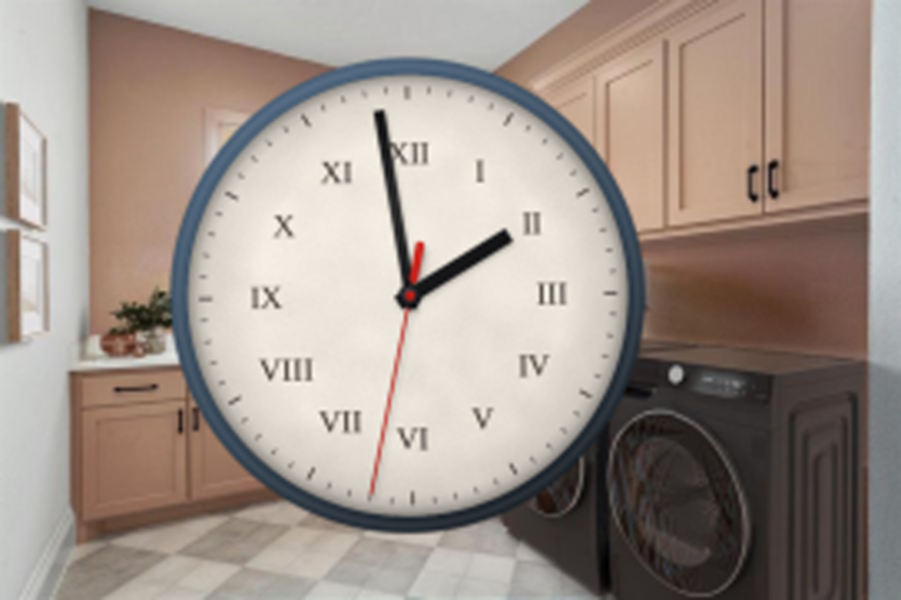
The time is 1:58:32
